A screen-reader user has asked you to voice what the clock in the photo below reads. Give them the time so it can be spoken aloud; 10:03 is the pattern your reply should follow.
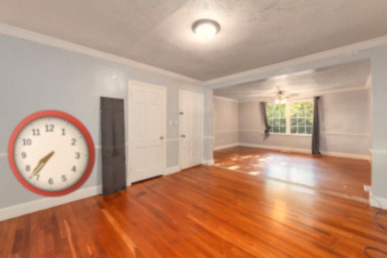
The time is 7:37
